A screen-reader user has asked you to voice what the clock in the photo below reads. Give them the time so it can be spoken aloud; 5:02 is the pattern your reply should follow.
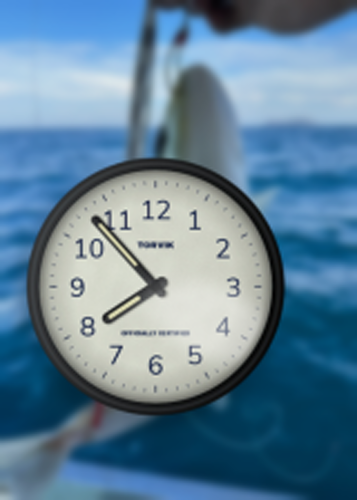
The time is 7:53
